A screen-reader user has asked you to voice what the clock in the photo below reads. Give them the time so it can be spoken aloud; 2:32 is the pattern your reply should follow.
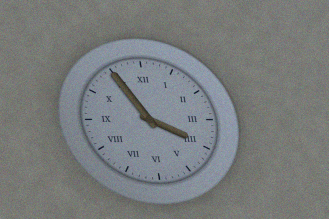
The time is 3:55
